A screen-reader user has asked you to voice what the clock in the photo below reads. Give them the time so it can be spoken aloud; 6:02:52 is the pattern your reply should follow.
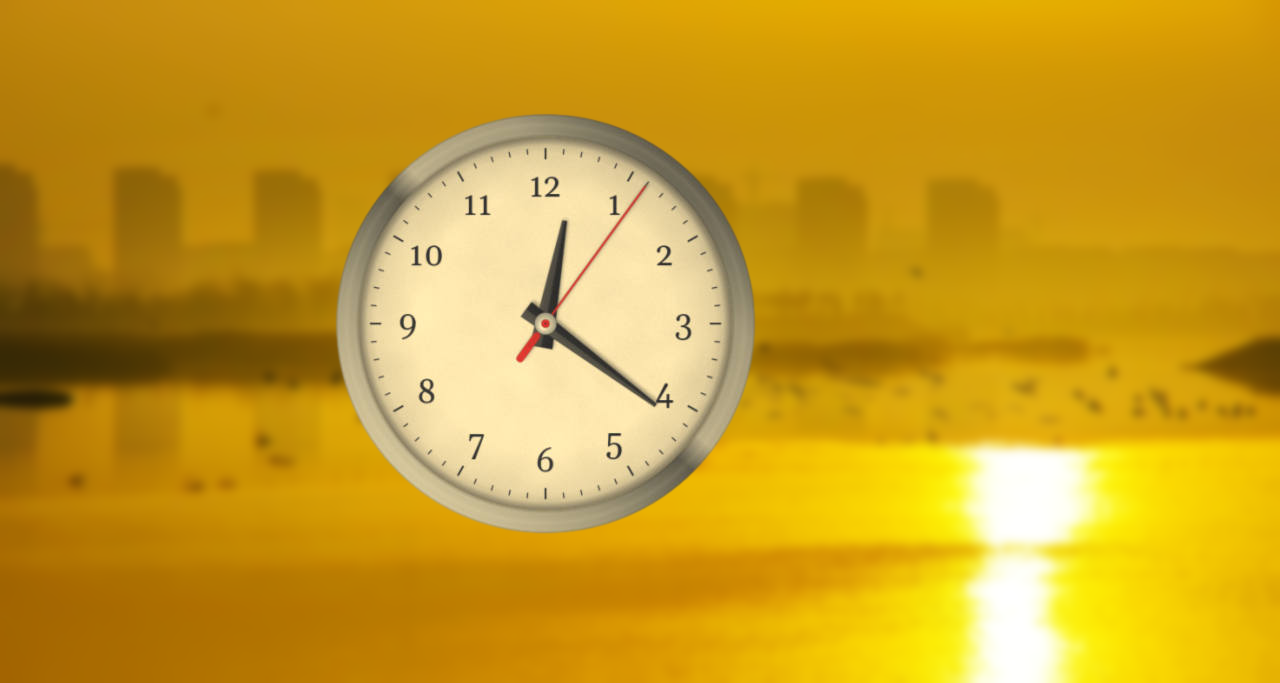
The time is 12:21:06
